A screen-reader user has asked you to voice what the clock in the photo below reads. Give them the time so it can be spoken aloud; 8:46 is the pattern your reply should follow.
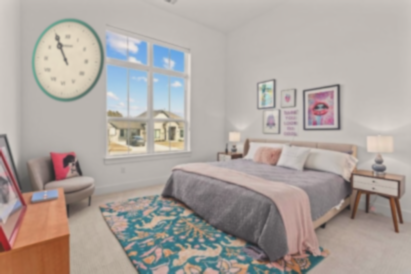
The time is 10:55
